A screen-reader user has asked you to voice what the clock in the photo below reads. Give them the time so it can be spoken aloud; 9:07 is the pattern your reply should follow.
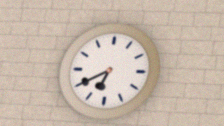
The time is 6:40
